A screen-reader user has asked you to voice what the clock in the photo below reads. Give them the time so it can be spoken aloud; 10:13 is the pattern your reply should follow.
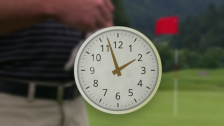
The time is 1:57
